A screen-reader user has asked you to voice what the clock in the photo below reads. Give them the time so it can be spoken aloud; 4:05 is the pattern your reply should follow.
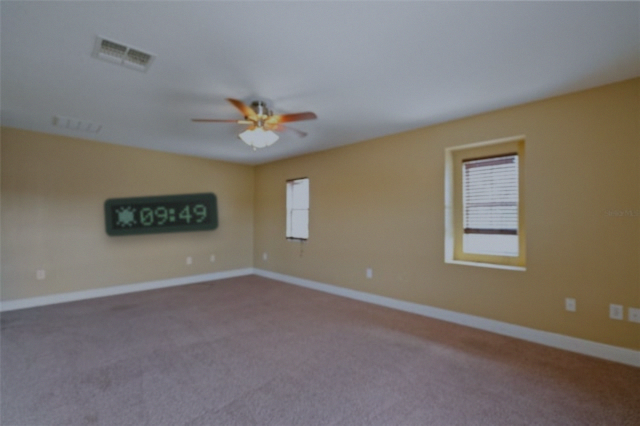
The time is 9:49
